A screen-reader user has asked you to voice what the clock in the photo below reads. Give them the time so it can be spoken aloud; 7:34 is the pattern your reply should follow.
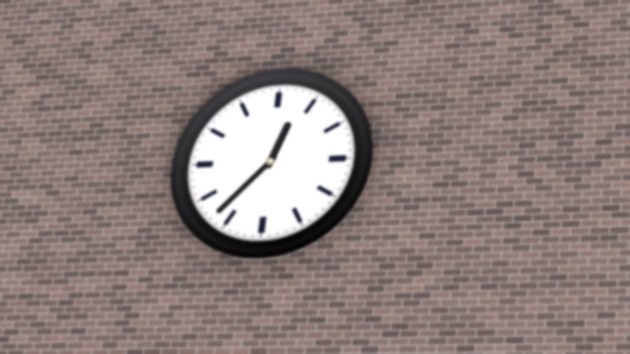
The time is 12:37
